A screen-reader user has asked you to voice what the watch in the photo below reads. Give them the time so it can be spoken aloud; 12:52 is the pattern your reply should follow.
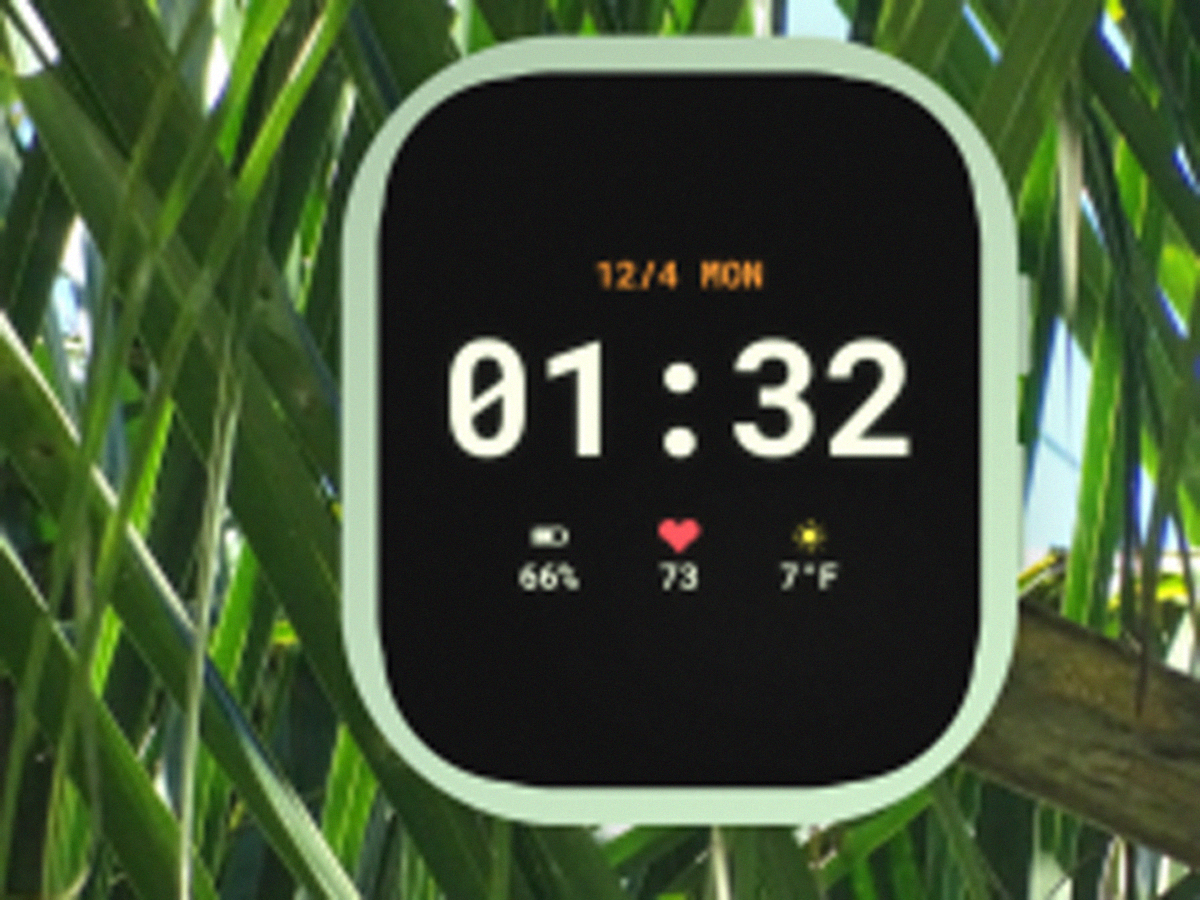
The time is 1:32
